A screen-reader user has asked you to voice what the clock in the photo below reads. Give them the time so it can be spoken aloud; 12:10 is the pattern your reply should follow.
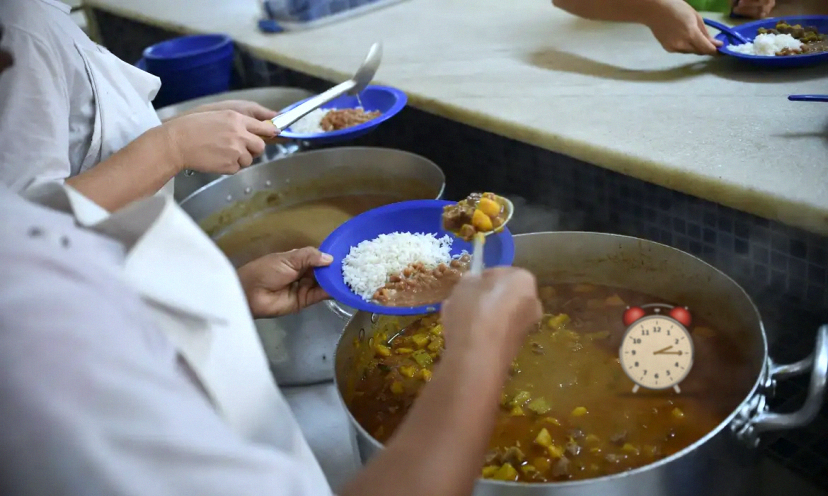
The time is 2:15
